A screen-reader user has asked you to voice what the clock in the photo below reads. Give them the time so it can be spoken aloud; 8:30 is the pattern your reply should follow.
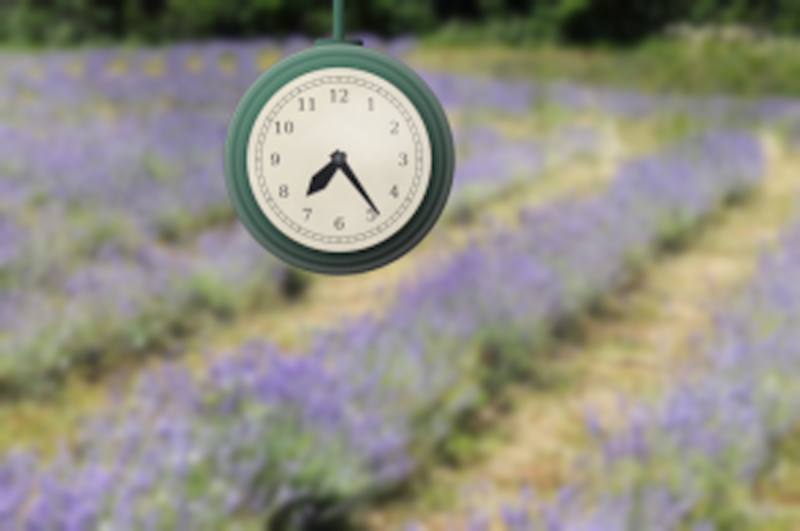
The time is 7:24
